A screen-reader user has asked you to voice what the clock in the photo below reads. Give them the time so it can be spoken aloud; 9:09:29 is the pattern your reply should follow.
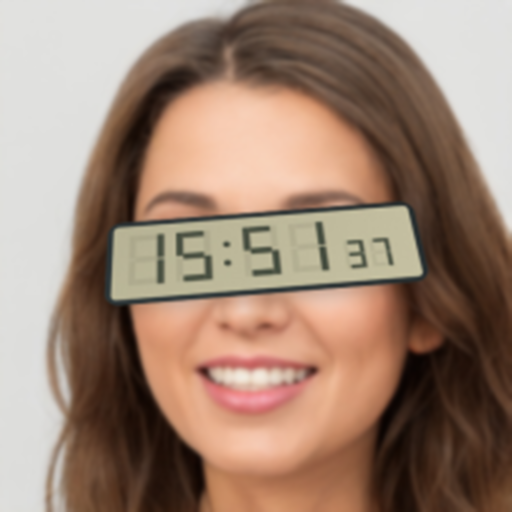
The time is 15:51:37
